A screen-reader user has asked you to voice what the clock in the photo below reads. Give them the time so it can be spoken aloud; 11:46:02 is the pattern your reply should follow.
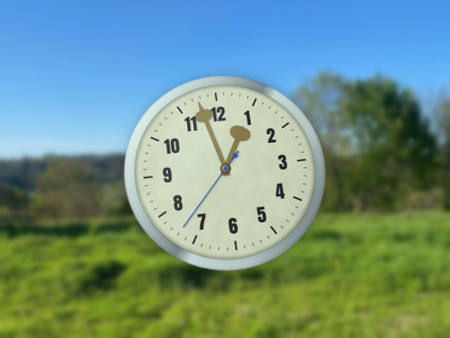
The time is 12:57:37
